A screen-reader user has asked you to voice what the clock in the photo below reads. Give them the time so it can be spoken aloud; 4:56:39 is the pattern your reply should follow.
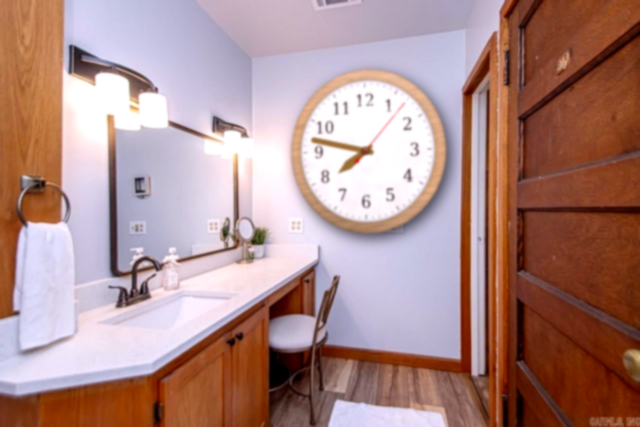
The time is 7:47:07
